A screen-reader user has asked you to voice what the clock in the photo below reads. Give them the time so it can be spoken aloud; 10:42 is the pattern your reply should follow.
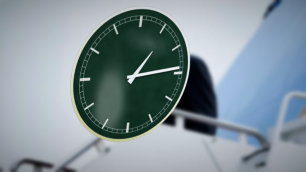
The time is 1:14
